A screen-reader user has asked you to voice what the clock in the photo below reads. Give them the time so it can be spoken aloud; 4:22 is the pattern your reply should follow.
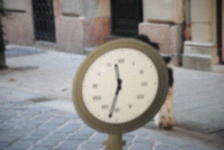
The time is 11:32
